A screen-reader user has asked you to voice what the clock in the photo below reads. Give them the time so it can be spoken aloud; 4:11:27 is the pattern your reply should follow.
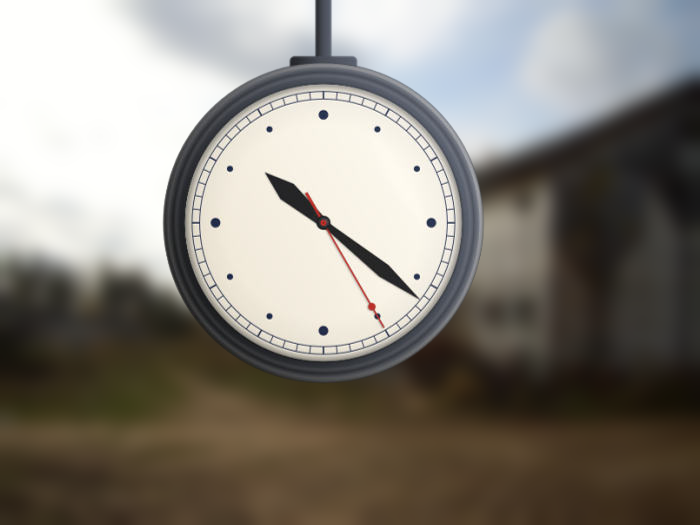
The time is 10:21:25
